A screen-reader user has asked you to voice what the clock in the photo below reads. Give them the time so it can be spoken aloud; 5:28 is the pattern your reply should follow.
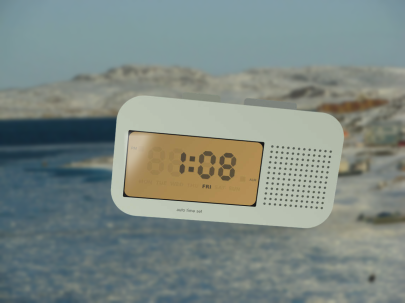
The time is 1:08
